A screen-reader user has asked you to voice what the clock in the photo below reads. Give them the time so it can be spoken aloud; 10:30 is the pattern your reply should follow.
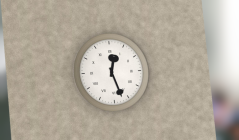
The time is 12:27
